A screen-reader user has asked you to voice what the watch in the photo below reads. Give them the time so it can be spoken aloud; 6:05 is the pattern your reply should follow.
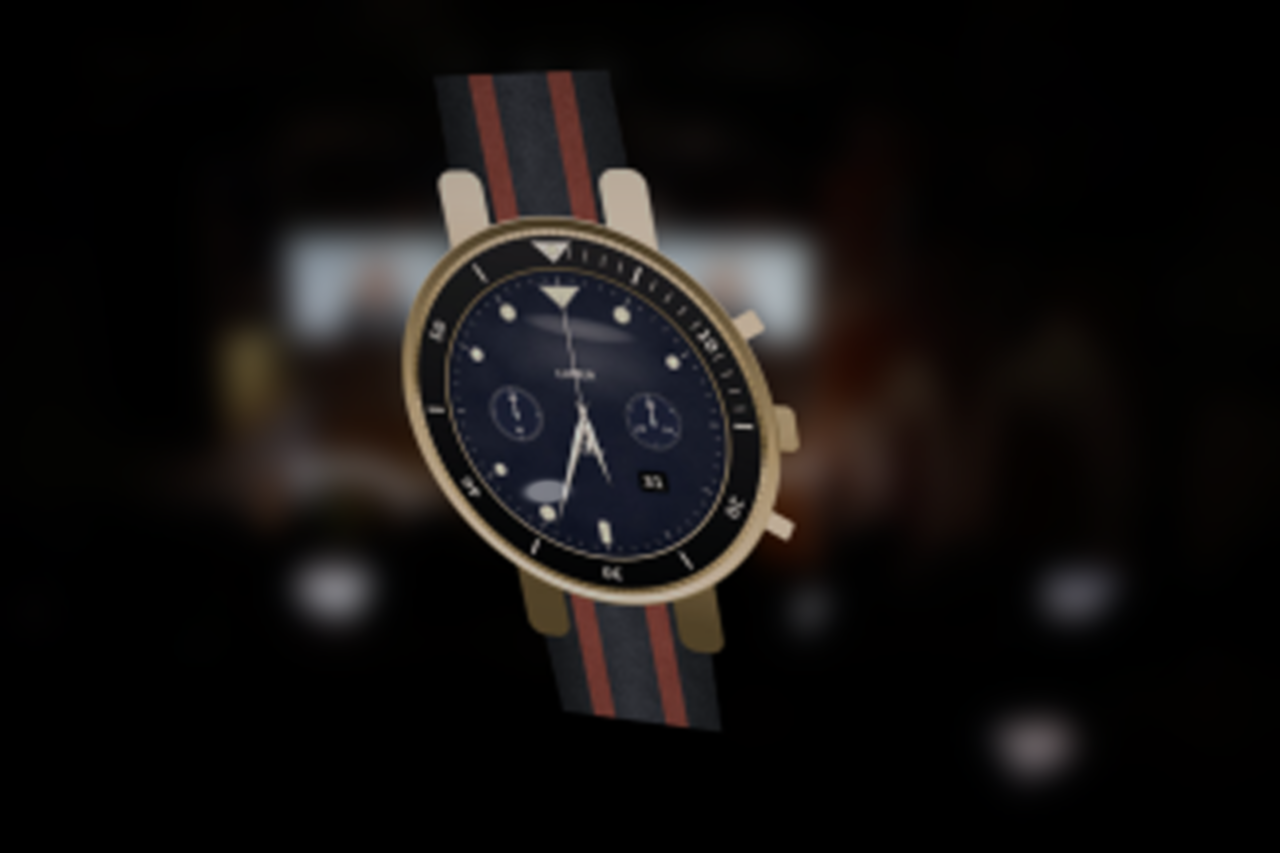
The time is 5:34
